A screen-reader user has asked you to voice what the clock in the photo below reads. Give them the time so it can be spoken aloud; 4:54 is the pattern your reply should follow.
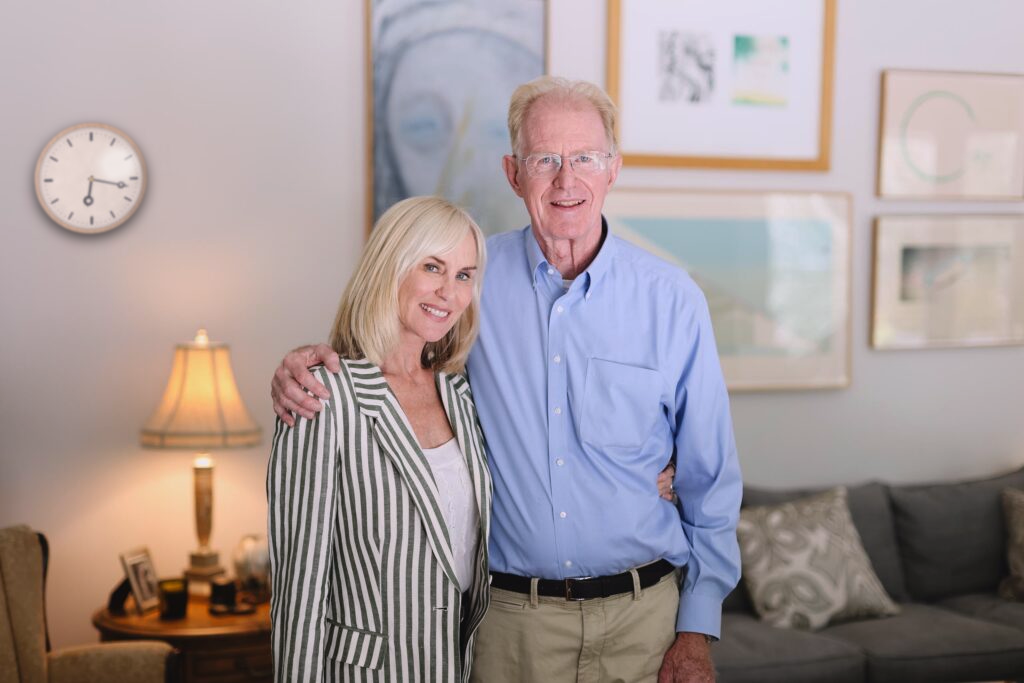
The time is 6:17
